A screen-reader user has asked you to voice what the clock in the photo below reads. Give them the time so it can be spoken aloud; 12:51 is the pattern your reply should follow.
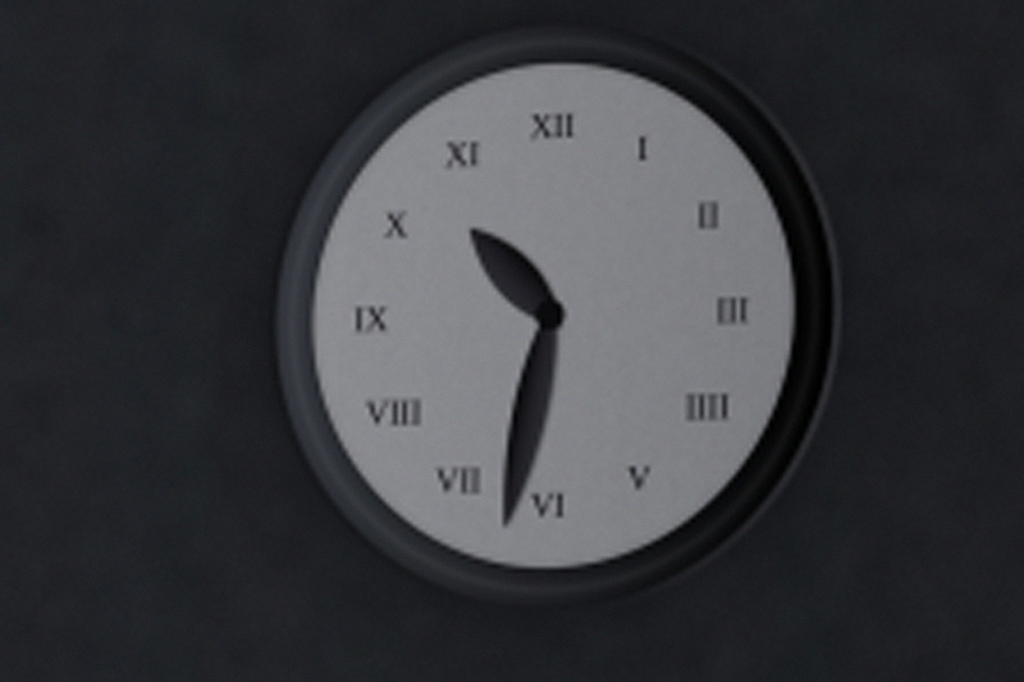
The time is 10:32
